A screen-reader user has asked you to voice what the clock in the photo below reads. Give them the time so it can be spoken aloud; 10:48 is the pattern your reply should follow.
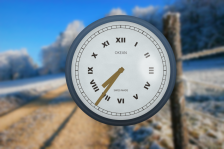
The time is 7:36
